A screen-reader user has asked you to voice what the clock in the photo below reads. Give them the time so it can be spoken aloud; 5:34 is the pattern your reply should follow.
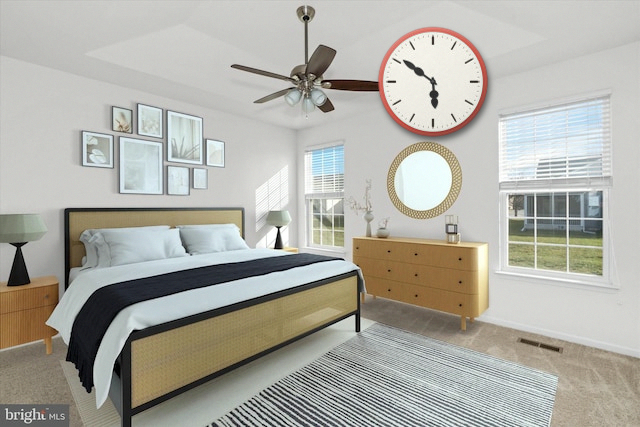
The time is 5:51
